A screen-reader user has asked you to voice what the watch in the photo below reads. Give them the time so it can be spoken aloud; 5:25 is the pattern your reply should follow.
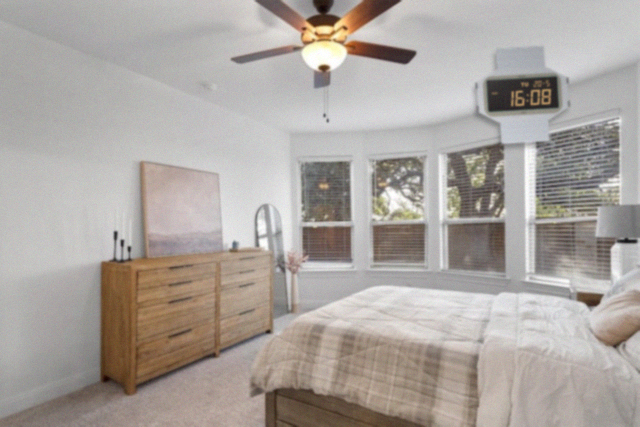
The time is 16:08
